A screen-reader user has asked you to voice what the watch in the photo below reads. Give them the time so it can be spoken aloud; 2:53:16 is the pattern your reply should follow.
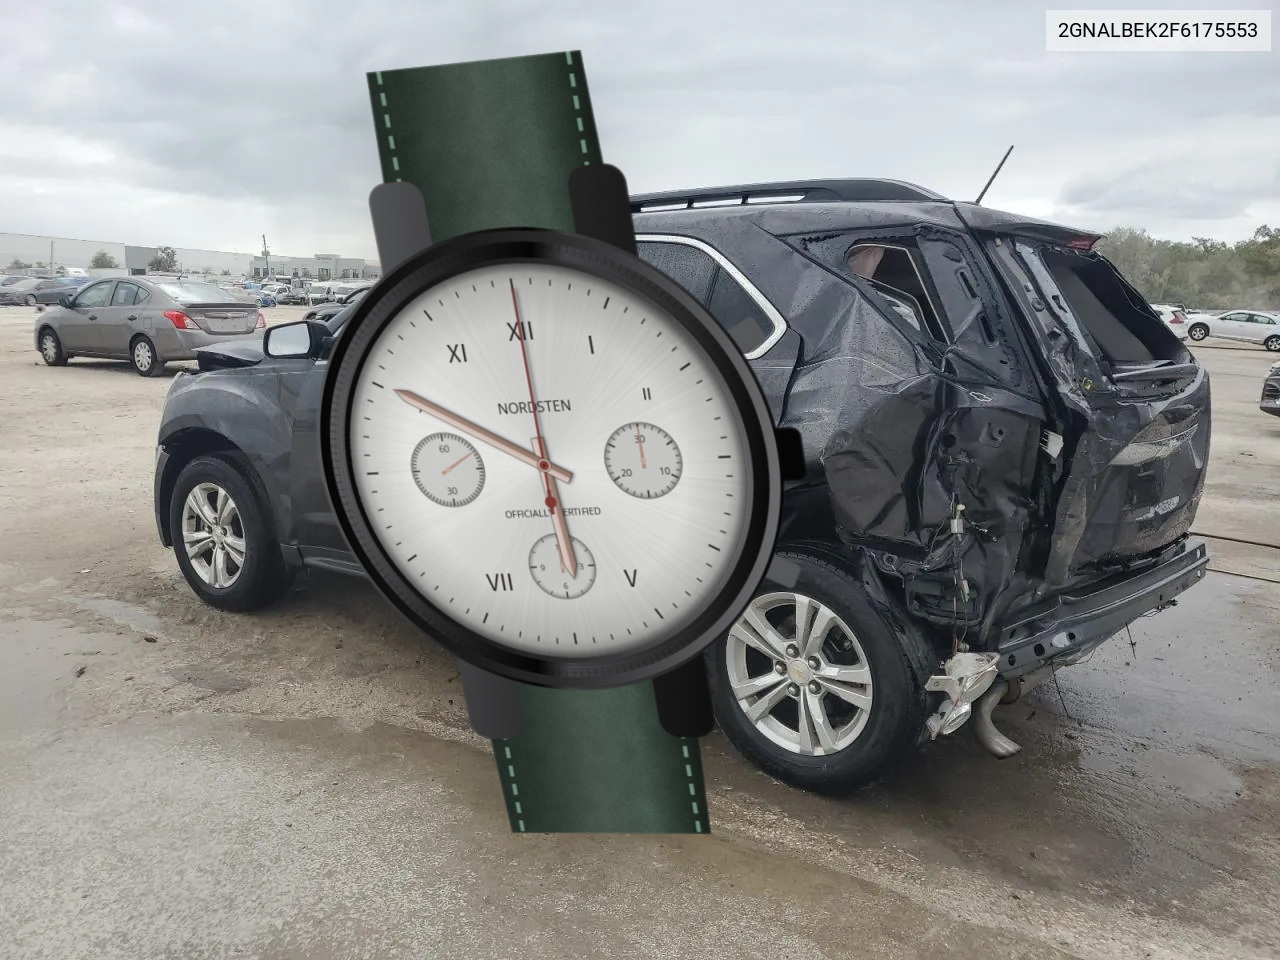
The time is 5:50:10
